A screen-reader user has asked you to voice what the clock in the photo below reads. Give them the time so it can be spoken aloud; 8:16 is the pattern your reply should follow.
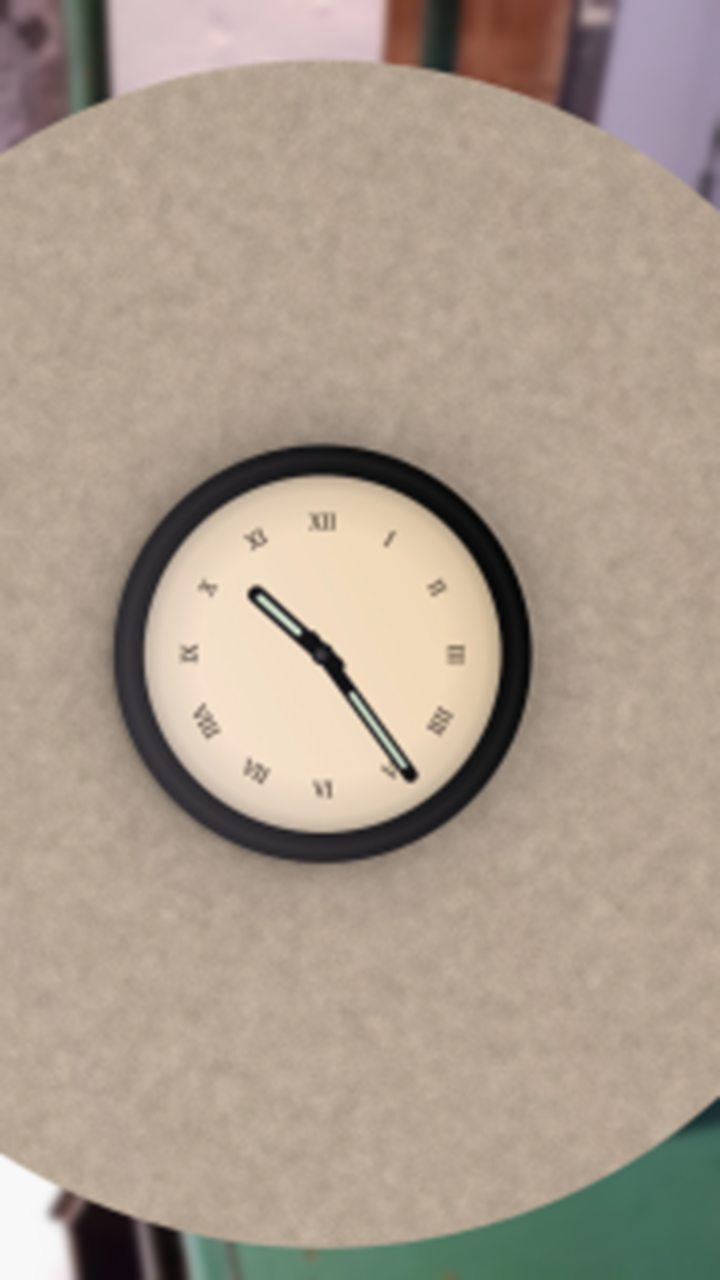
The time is 10:24
